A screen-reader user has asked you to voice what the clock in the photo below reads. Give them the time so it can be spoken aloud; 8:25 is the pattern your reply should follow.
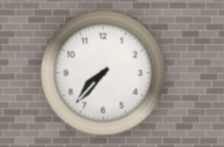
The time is 7:37
